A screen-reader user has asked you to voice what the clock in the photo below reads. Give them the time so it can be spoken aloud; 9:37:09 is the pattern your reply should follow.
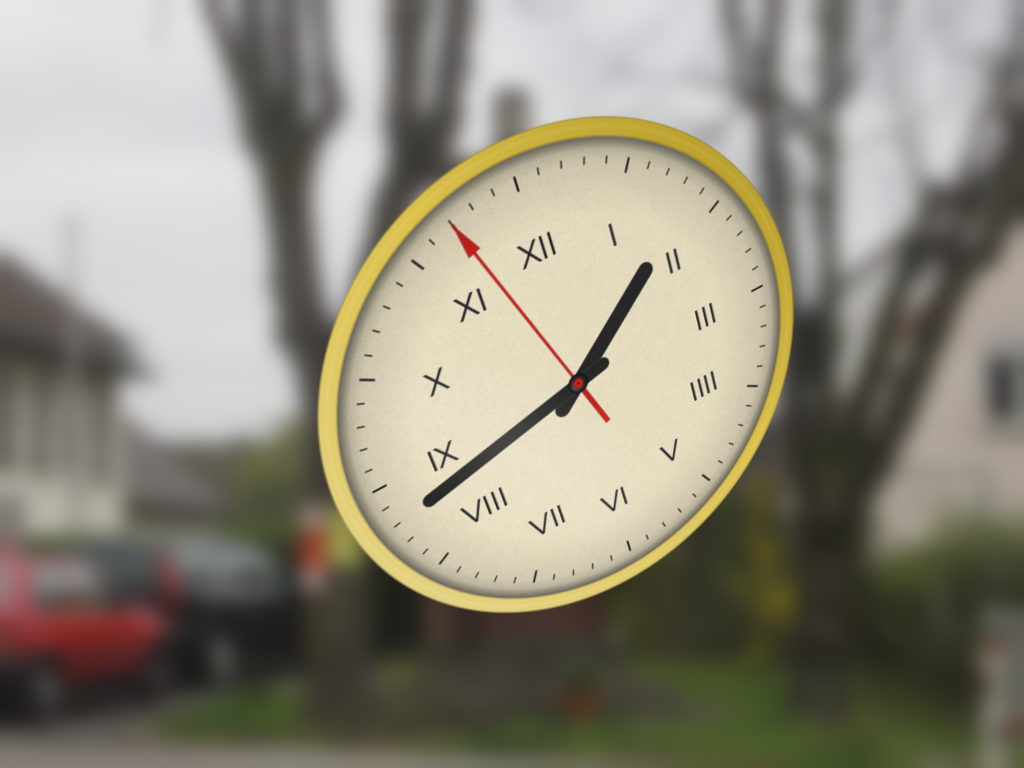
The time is 1:42:57
